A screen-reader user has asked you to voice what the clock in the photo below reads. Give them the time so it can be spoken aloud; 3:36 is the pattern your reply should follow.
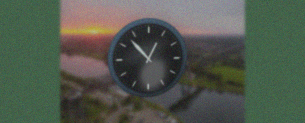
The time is 12:53
